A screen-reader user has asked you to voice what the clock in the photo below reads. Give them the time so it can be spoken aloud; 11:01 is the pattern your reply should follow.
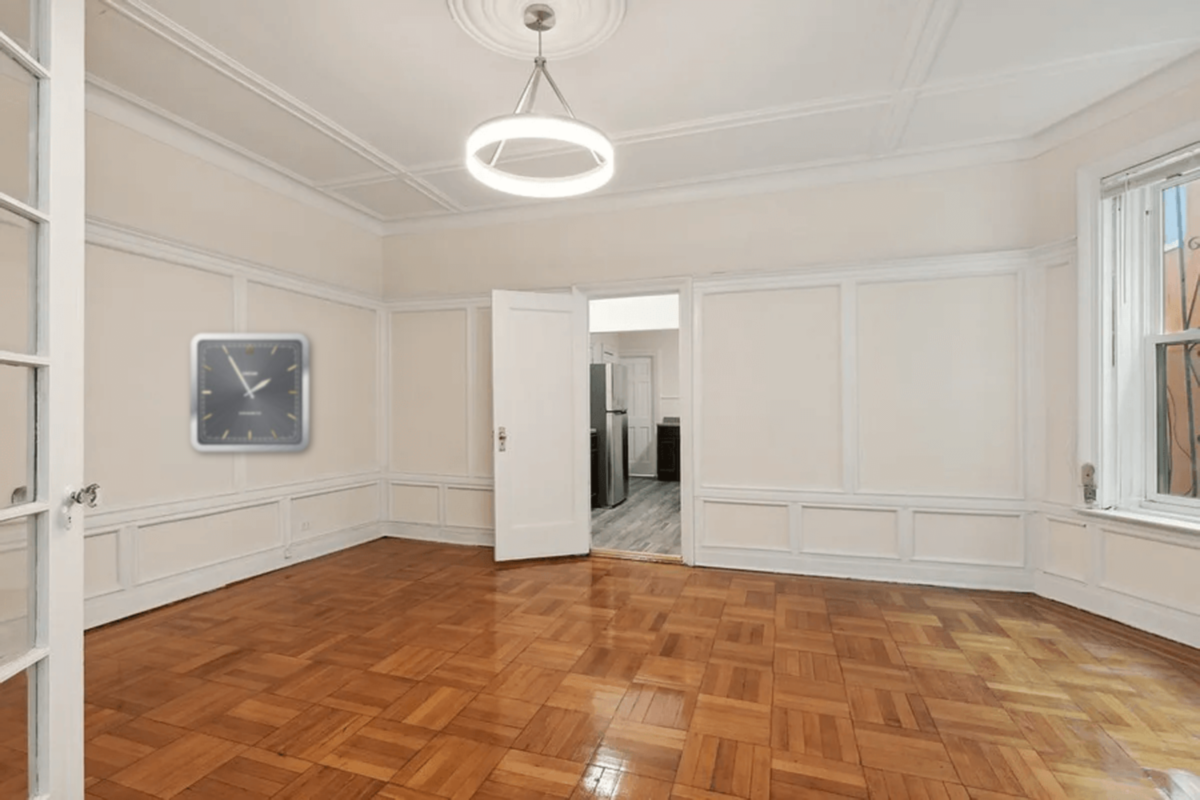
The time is 1:55
